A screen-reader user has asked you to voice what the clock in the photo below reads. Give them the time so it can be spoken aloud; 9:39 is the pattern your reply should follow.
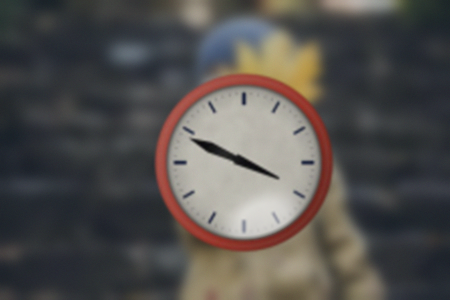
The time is 3:49
